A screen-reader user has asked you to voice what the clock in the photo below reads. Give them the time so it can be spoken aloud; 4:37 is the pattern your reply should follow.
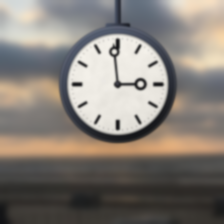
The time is 2:59
